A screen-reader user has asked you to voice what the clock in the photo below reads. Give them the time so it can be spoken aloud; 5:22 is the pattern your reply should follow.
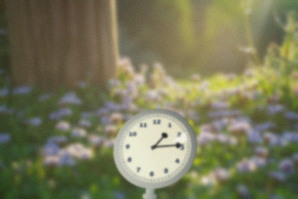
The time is 1:14
